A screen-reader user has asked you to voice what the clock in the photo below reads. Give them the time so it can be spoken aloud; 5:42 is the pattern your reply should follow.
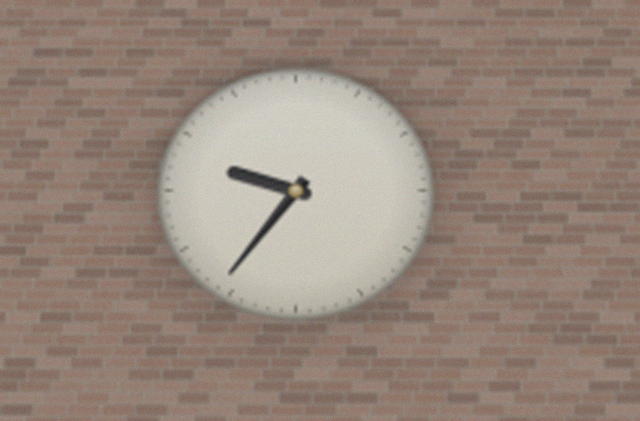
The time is 9:36
